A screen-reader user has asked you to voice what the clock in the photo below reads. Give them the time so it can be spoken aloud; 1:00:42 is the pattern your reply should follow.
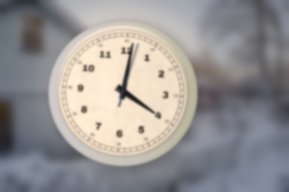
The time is 4:01:02
